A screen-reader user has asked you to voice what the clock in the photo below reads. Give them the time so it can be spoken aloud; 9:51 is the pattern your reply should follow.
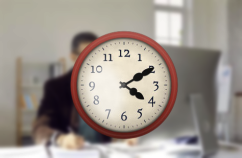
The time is 4:10
